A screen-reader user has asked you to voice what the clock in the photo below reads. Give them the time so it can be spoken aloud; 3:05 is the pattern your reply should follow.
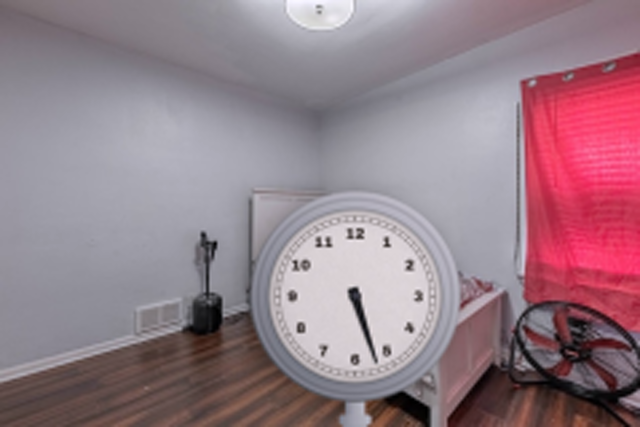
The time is 5:27
